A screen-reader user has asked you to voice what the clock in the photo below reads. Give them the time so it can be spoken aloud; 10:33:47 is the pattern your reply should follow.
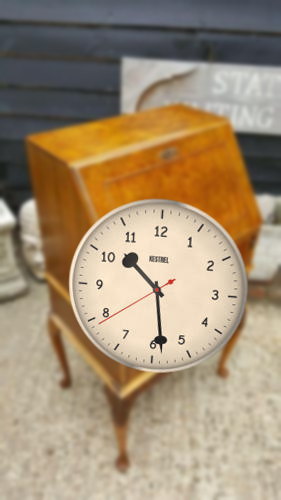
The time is 10:28:39
